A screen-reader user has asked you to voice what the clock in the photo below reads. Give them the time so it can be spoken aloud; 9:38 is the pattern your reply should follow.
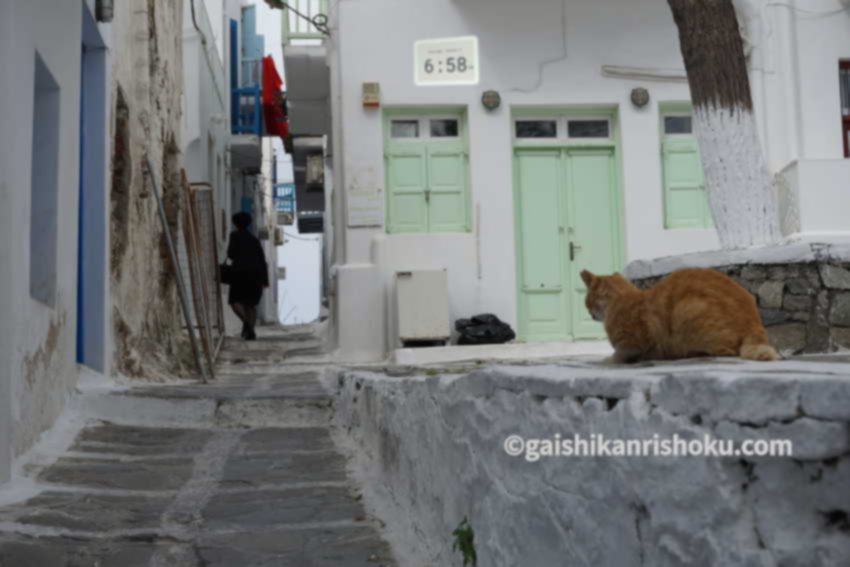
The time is 6:58
